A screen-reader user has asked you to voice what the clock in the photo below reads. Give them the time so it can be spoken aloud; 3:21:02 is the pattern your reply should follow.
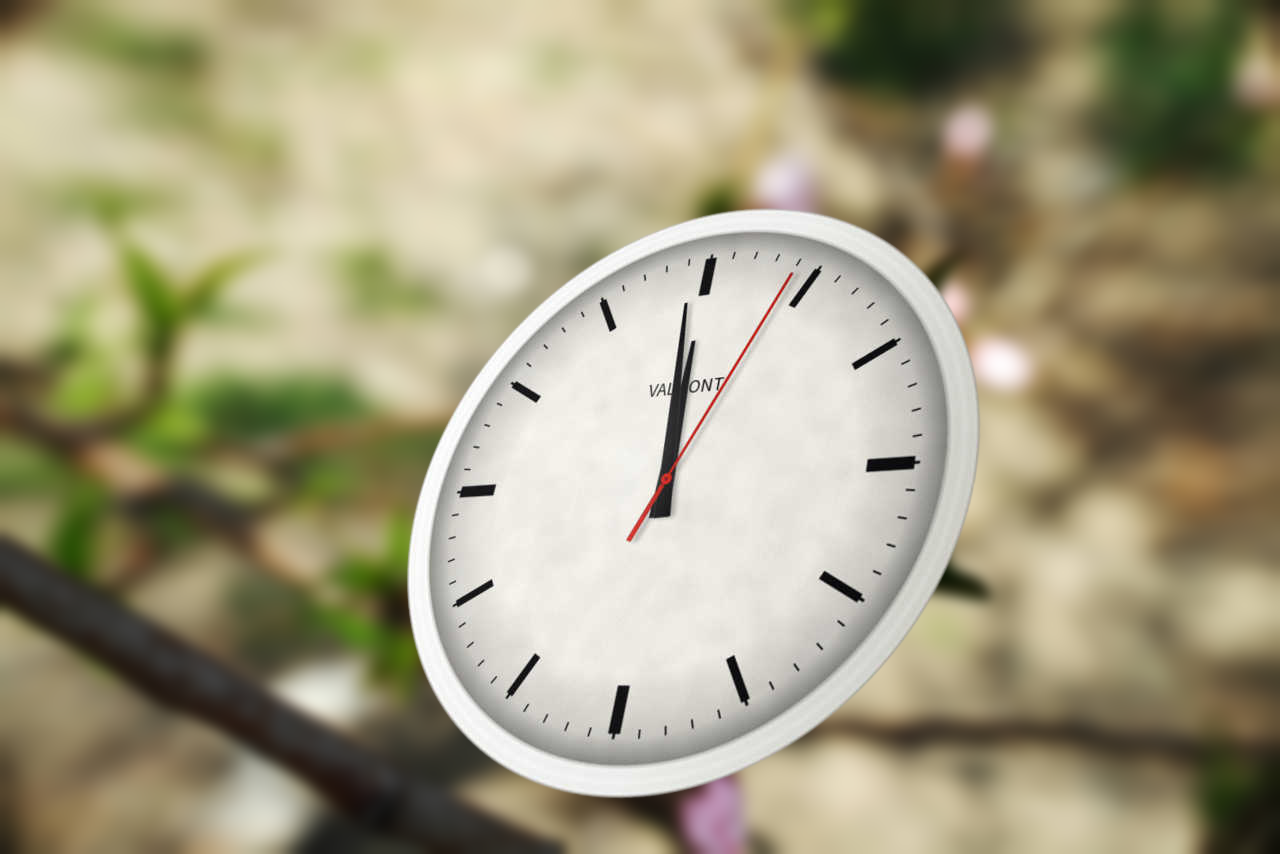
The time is 11:59:04
